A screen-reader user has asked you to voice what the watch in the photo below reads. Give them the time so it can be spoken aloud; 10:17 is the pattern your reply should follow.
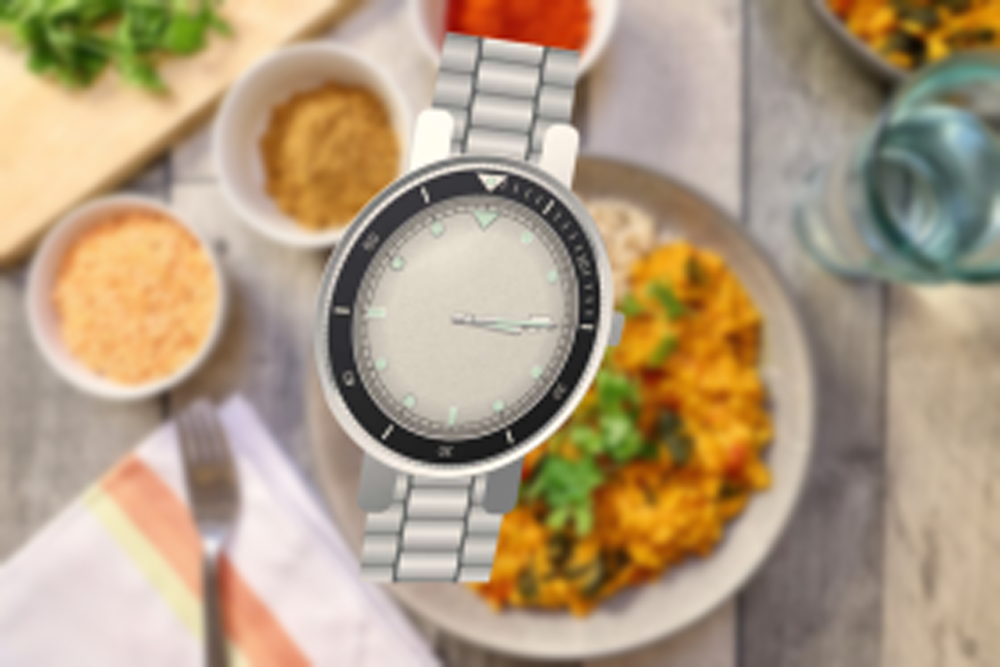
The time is 3:15
